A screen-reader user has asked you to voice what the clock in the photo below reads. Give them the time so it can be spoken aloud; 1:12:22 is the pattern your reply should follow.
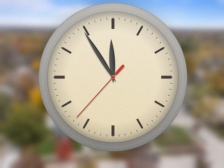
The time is 11:54:37
